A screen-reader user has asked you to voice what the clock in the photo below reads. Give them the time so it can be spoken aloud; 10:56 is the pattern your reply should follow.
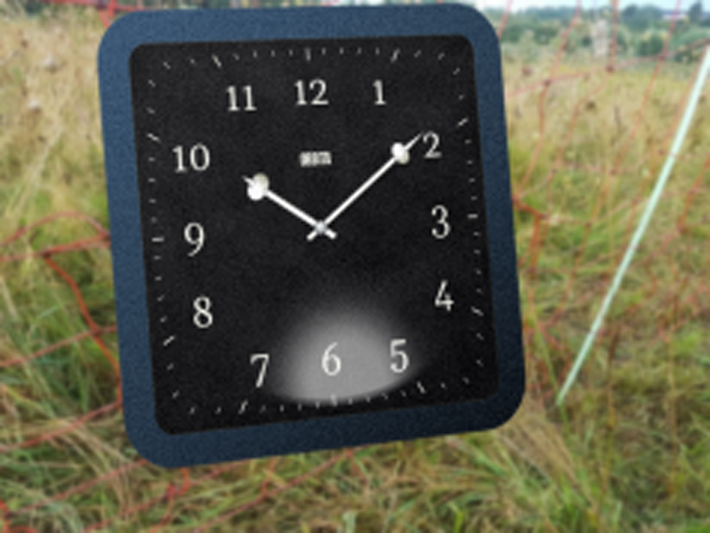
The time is 10:09
